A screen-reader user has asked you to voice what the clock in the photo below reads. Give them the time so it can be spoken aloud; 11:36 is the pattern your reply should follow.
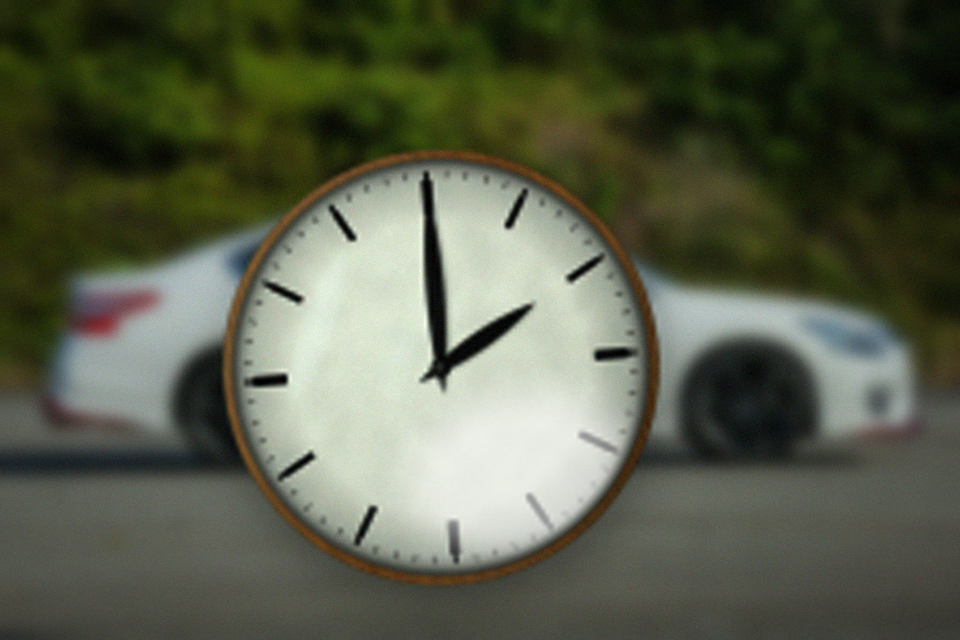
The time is 2:00
